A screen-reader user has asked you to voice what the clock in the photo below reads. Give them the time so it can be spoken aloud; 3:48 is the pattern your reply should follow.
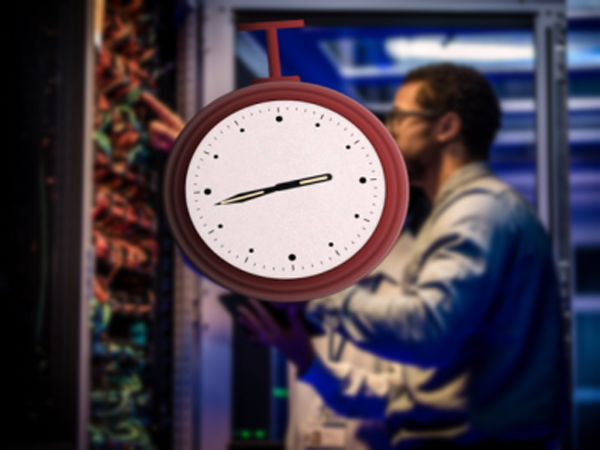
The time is 2:43
